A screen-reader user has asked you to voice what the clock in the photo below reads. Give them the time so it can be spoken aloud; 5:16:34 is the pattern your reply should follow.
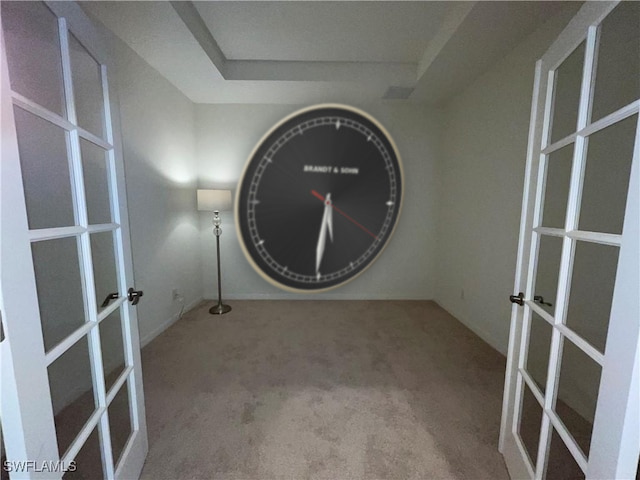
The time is 5:30:20
